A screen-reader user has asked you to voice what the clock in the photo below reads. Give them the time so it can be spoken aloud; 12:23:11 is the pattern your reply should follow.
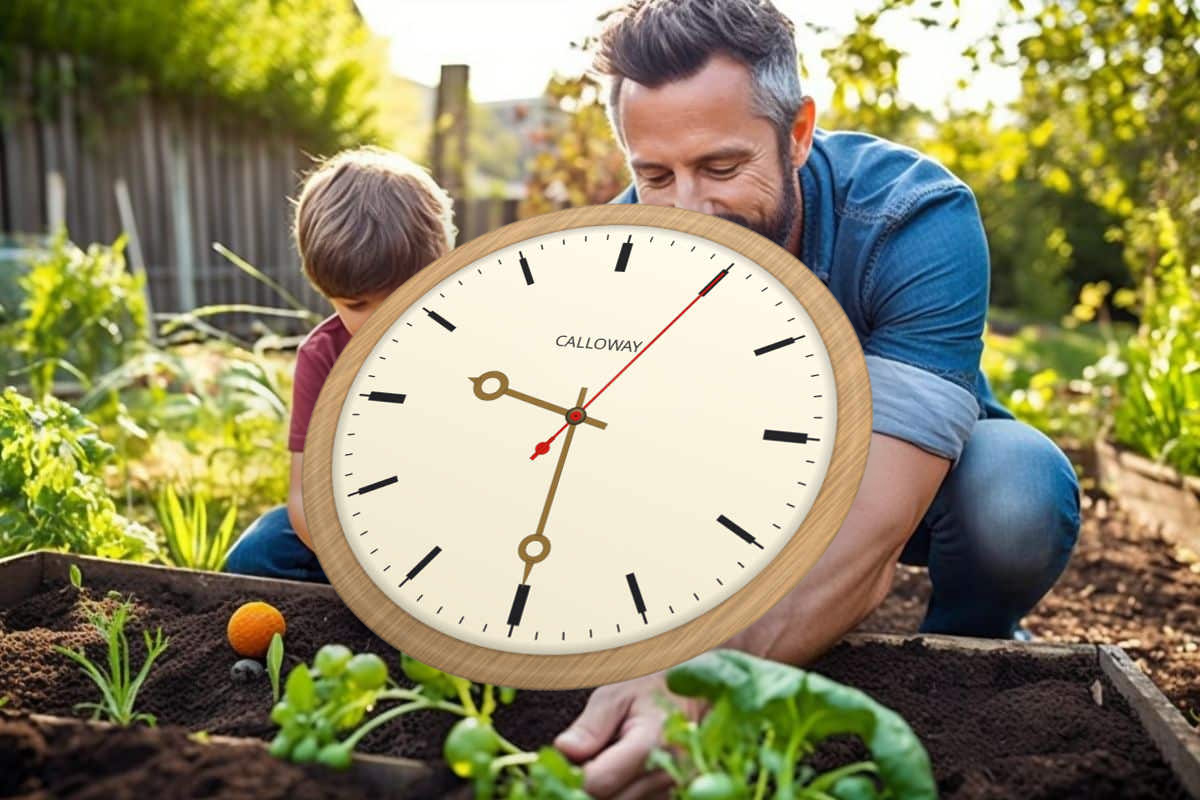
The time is 9:30:05
